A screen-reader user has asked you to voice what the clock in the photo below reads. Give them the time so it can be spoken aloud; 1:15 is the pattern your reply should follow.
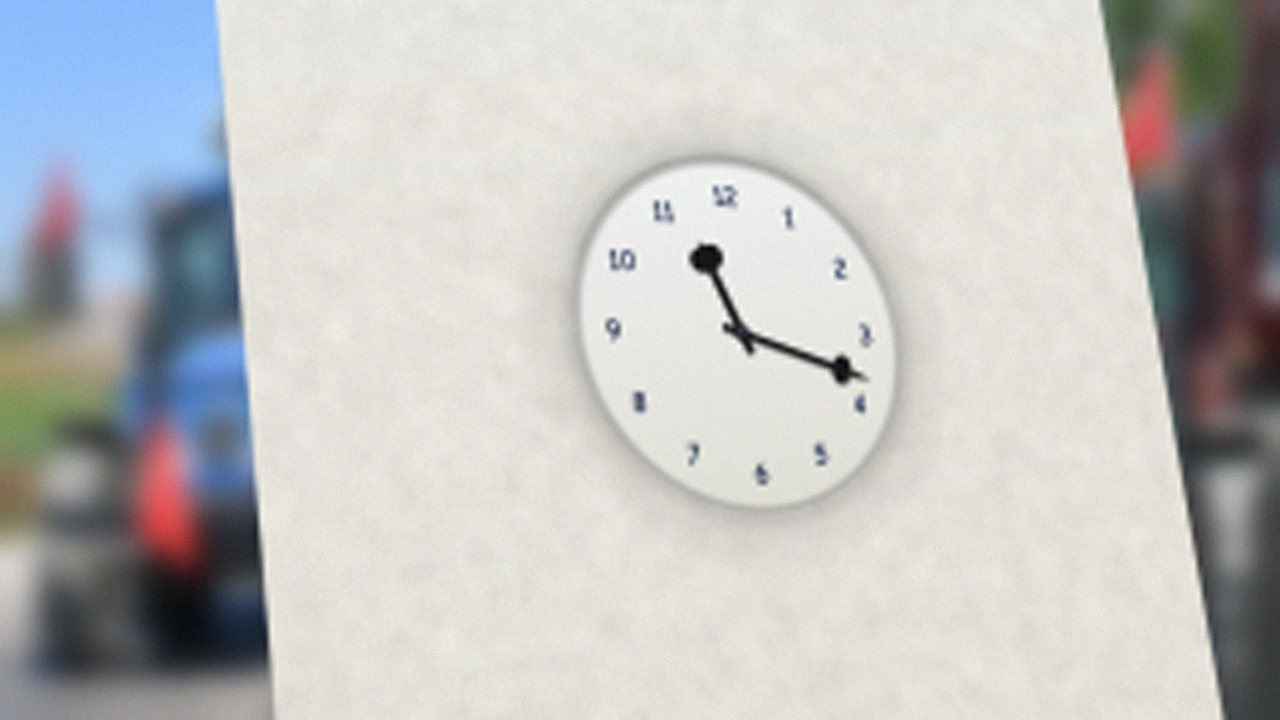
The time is 11:18
